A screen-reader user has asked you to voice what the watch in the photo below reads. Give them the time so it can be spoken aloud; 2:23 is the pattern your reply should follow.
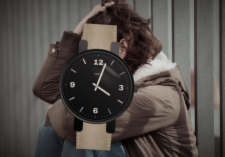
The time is 4:03
